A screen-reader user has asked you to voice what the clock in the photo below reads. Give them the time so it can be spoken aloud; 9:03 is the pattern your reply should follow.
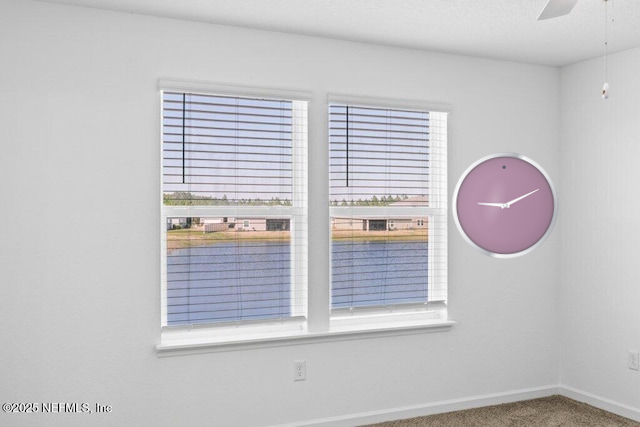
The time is 9:11
